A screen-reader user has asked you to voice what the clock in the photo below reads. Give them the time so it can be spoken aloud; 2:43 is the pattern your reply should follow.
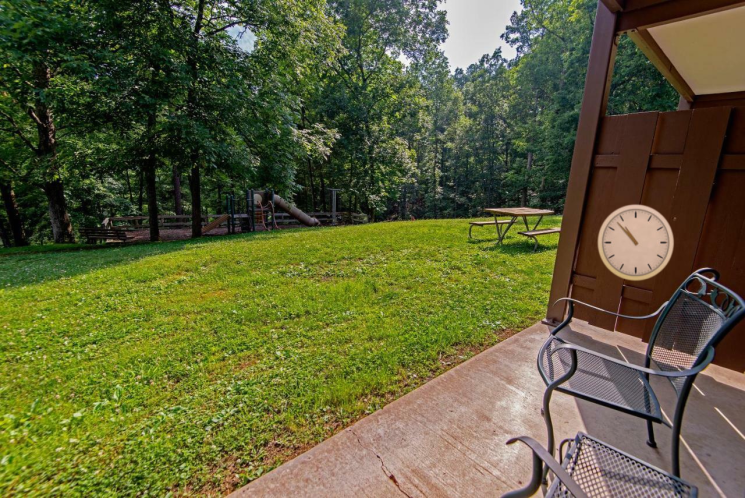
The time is 10:53
